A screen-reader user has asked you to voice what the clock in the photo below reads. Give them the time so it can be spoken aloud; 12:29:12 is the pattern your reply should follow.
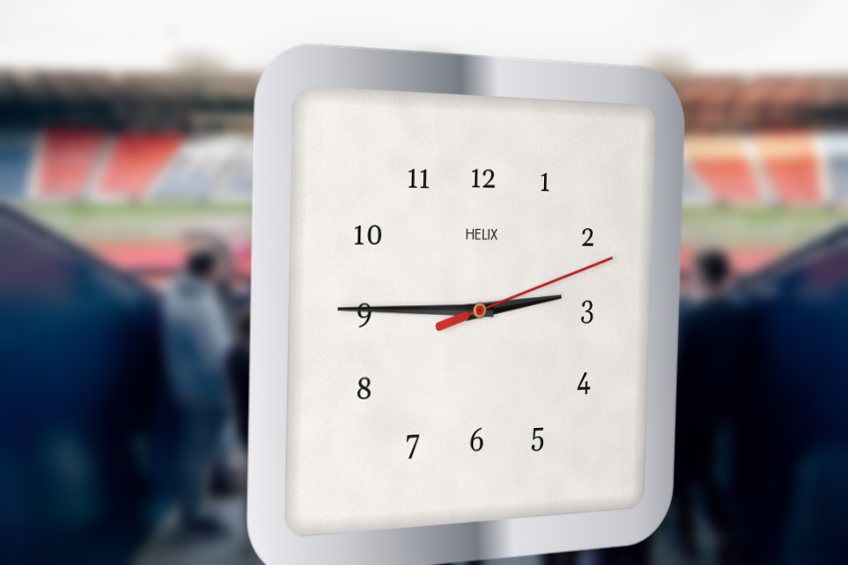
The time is 2:45:12
